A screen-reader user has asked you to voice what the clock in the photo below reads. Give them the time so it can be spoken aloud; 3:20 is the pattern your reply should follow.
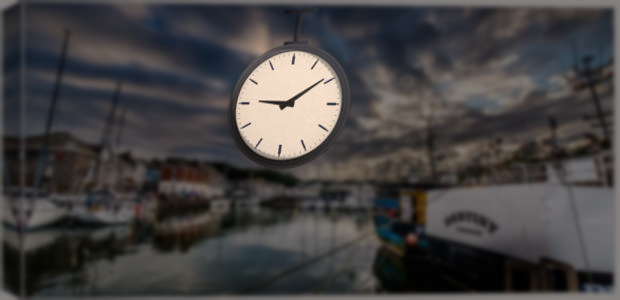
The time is 9:09
